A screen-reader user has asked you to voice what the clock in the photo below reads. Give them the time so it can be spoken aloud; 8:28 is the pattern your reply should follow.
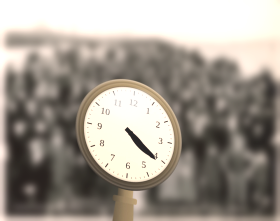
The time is 4:21
